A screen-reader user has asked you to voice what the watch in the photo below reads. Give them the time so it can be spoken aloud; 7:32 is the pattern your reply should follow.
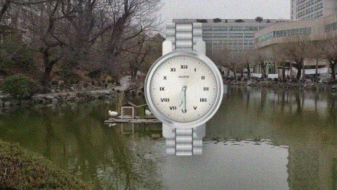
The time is 6:30
